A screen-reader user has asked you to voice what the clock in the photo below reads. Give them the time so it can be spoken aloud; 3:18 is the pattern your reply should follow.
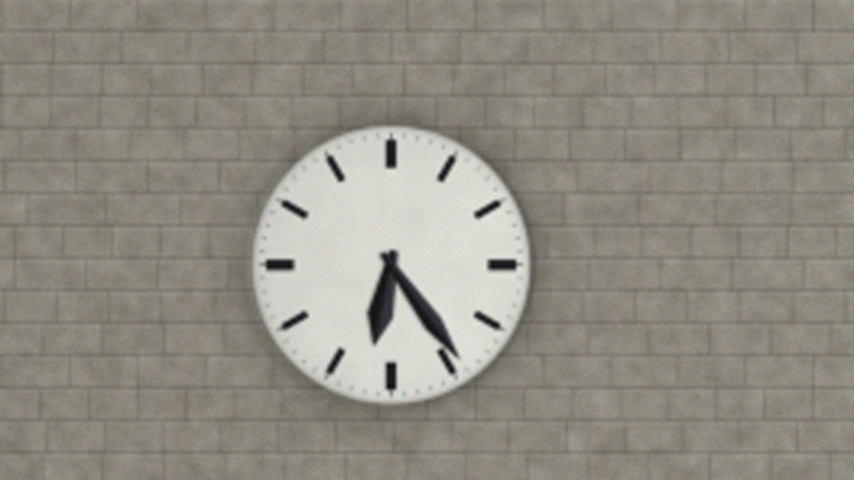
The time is 6:24
